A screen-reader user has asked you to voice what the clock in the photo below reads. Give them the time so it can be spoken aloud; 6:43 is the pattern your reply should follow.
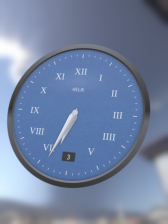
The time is 6:34
